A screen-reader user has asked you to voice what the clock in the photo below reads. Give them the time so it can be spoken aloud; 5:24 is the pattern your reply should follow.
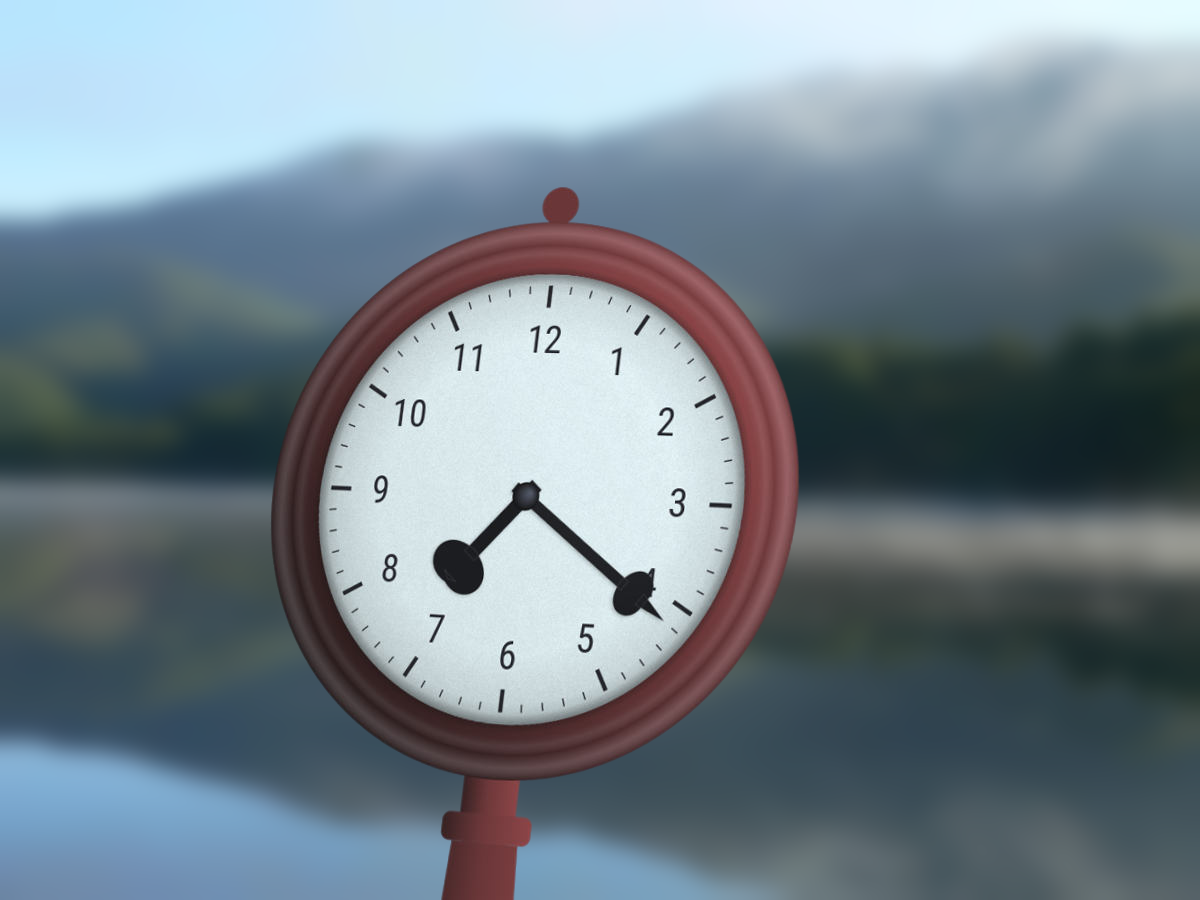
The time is 7:21
